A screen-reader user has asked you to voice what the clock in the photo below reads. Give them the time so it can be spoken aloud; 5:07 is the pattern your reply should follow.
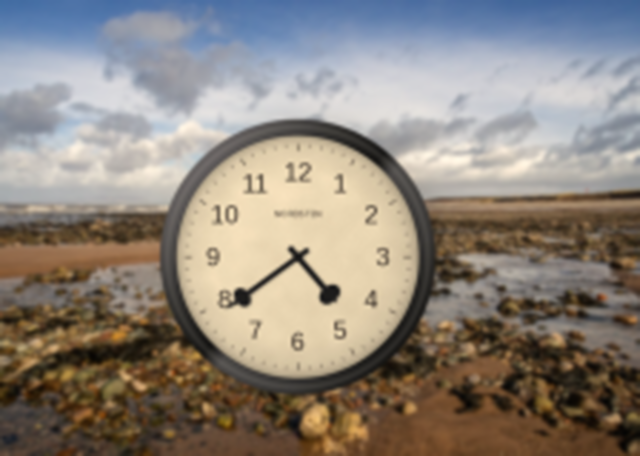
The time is 4:39
